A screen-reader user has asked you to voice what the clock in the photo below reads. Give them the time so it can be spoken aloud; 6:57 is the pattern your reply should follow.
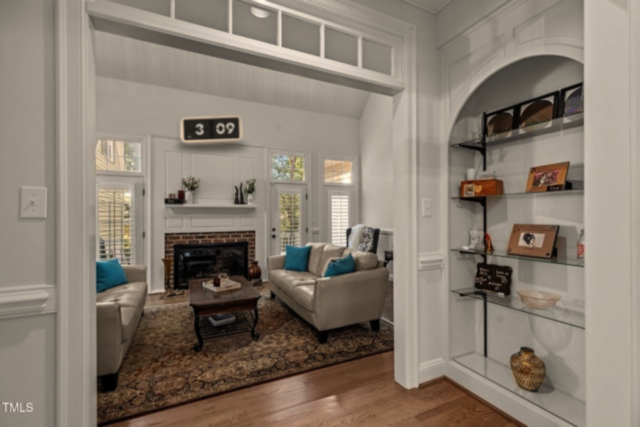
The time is 3:09
